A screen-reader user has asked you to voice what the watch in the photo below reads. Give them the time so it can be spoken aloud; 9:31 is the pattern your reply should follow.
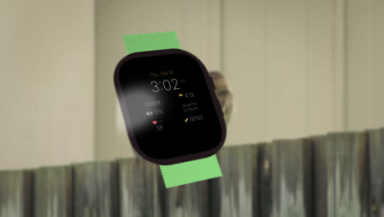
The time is 3:02
